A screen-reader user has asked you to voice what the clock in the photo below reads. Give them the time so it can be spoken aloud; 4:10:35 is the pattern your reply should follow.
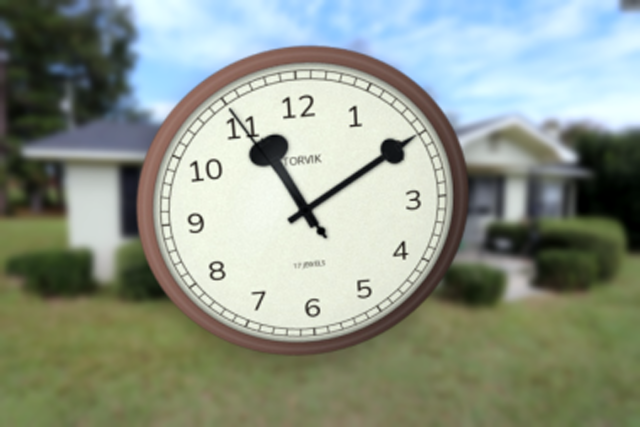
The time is 11:09:55
